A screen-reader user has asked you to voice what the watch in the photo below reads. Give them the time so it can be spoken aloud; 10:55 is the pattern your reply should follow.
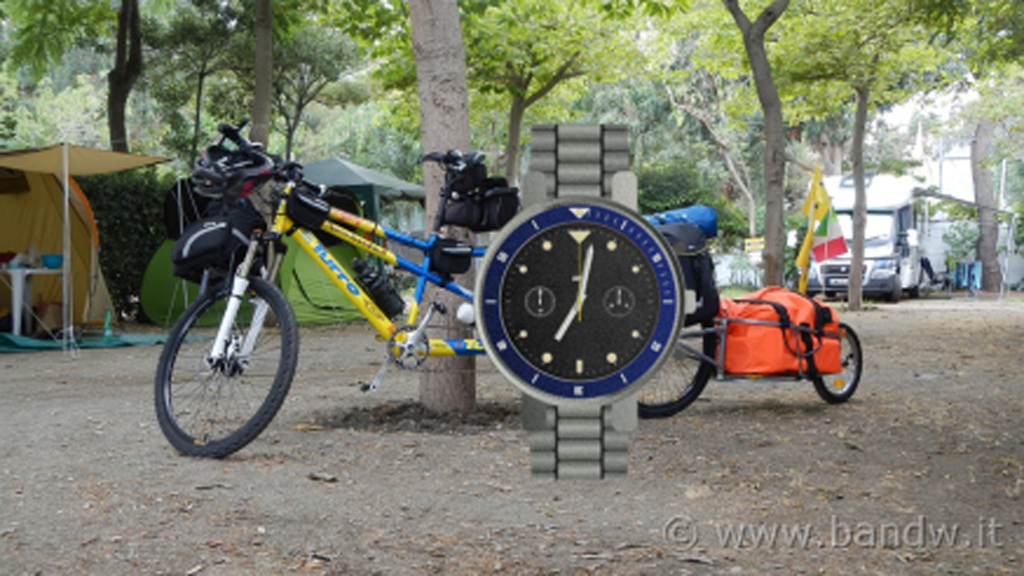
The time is 7:02
